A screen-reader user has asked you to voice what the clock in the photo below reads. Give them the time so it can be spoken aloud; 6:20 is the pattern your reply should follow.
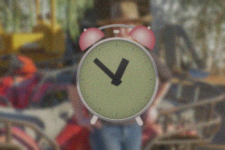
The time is 12:52
